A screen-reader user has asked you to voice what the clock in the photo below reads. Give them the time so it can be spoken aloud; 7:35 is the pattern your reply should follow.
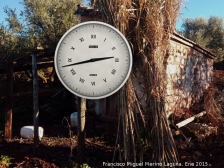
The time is 2:43
